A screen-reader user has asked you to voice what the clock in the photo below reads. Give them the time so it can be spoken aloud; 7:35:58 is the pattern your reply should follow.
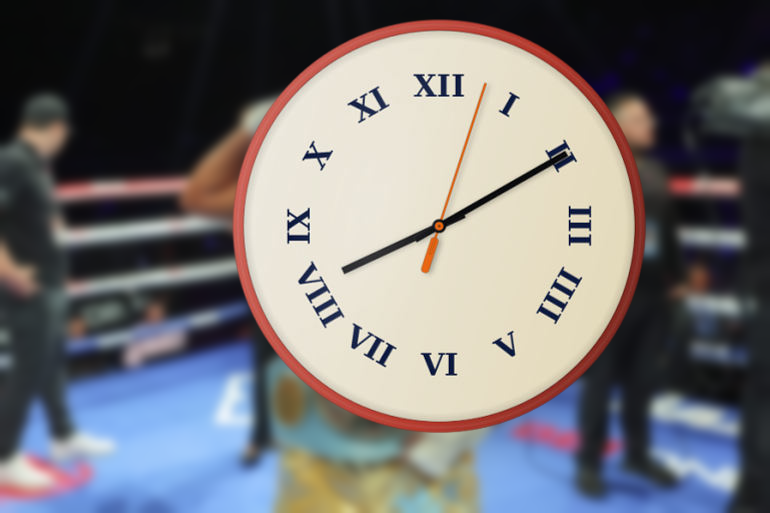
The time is 8:10:03
